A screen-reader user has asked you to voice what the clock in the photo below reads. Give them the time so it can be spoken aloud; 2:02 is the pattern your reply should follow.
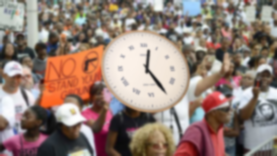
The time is 12:25
